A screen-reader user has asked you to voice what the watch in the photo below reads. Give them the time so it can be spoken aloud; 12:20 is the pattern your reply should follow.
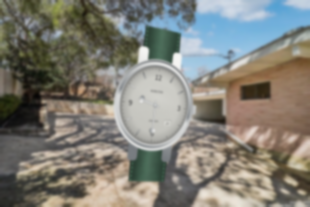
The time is 9:30
